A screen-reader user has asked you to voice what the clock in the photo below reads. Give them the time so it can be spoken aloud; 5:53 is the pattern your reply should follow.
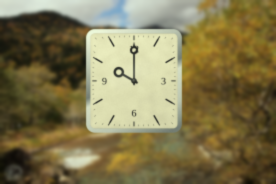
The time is 10:00
